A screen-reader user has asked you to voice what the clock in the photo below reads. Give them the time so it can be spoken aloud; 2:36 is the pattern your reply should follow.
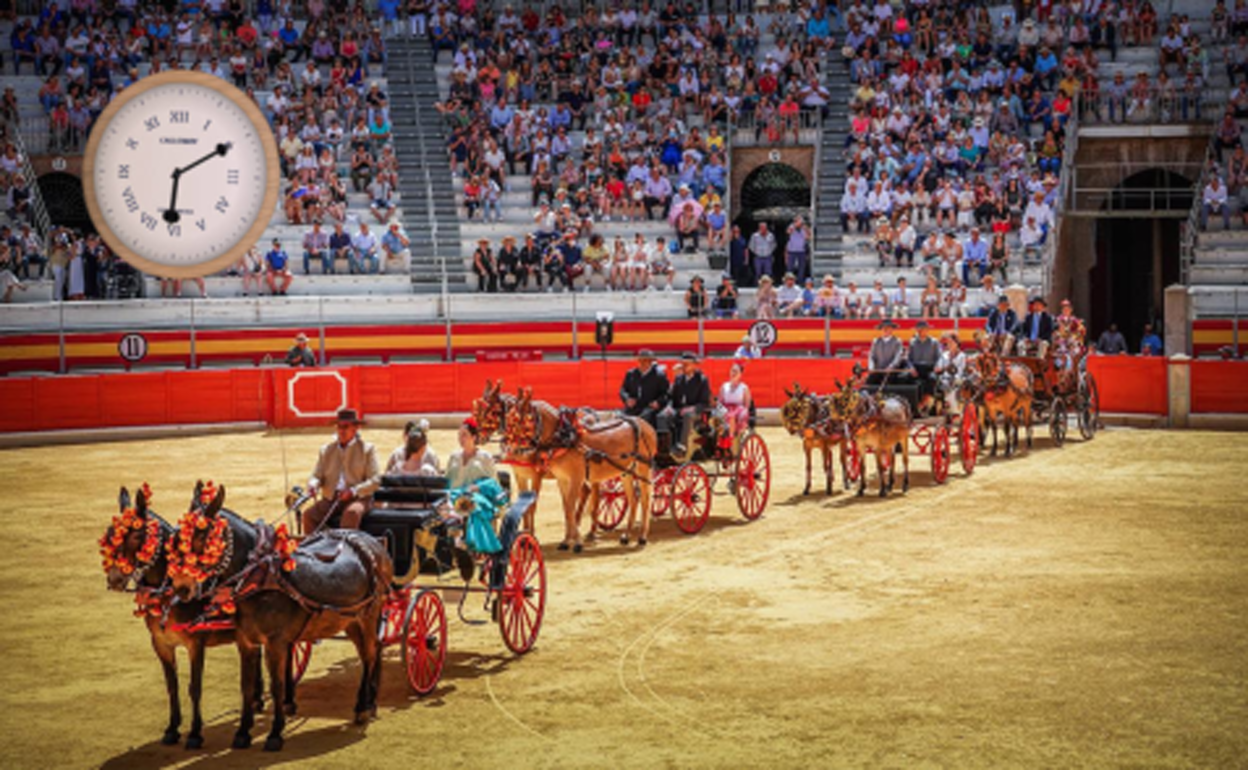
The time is 6:10
